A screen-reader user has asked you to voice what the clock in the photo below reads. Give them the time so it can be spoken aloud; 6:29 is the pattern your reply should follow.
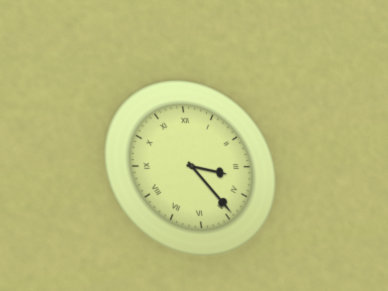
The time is 3:24
